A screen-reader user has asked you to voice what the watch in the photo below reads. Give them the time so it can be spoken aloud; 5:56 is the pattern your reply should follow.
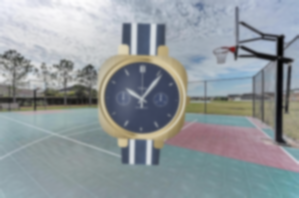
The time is 10:06
